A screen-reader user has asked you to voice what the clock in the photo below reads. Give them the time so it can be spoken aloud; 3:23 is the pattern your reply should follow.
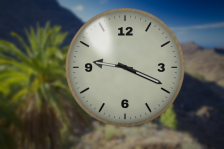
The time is 9:19
